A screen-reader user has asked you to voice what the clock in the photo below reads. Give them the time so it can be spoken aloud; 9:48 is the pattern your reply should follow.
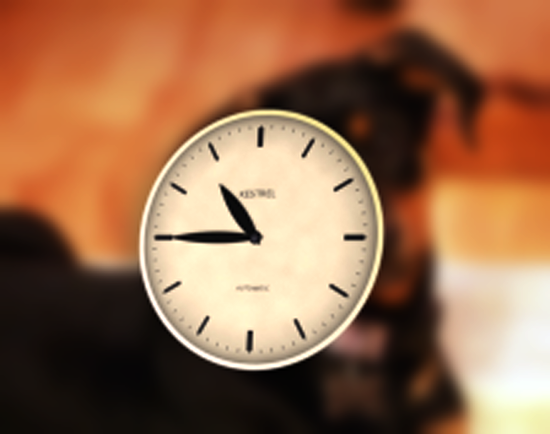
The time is 10:45
